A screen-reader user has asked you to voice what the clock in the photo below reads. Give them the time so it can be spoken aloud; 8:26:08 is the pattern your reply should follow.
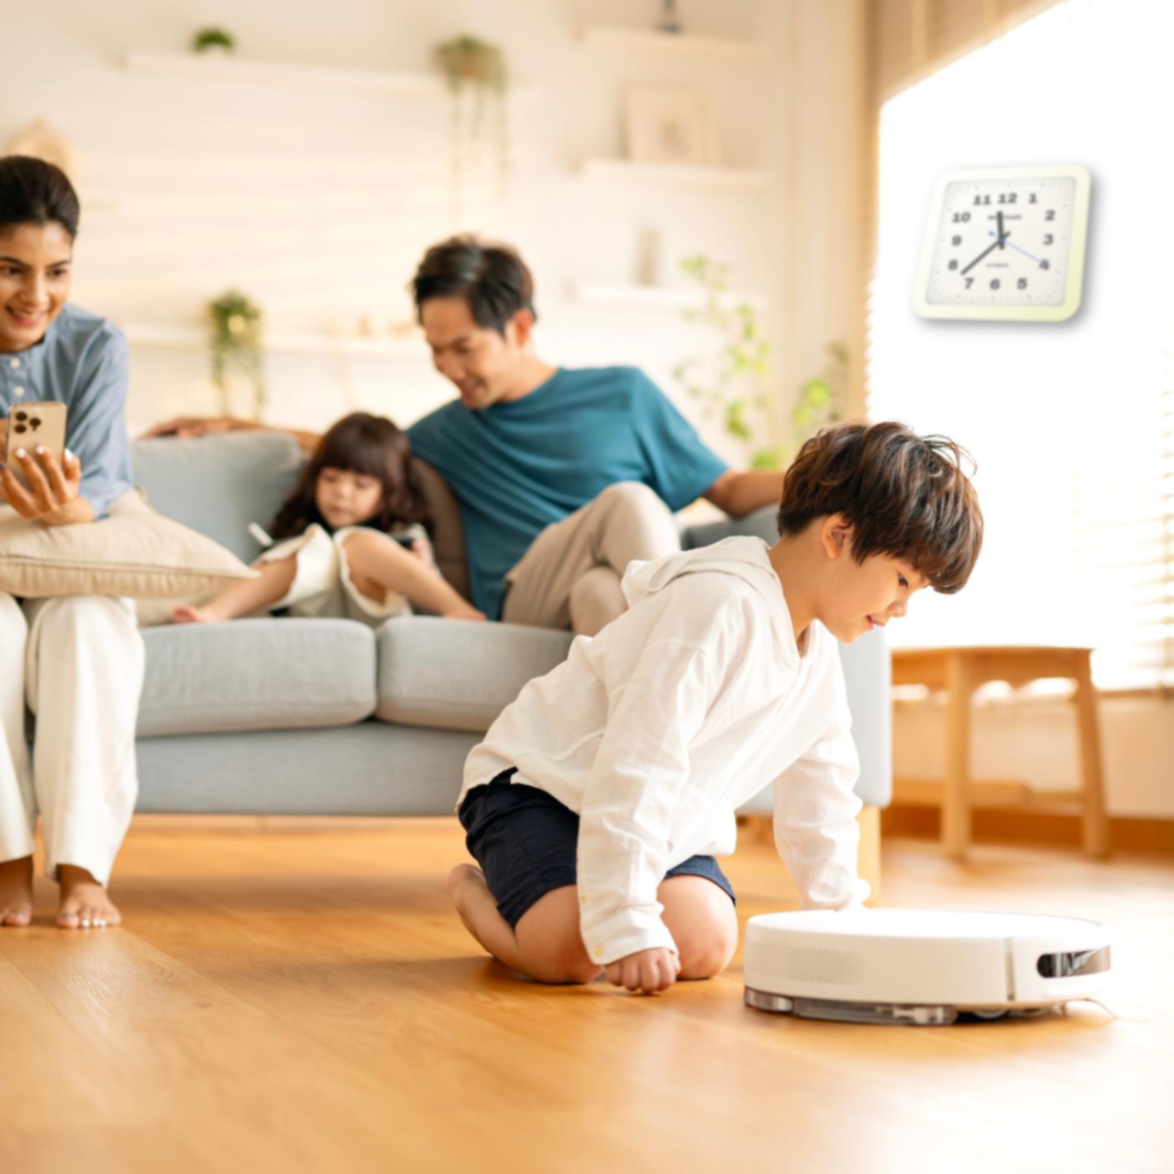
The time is 11:37:20
